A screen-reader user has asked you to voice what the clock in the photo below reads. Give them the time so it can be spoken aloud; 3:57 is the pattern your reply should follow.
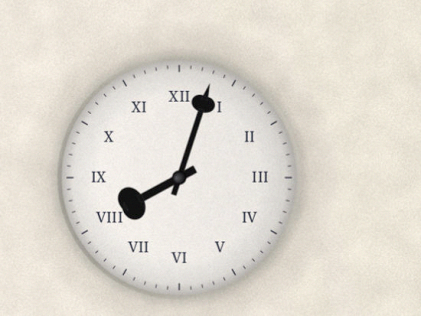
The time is 8:03
